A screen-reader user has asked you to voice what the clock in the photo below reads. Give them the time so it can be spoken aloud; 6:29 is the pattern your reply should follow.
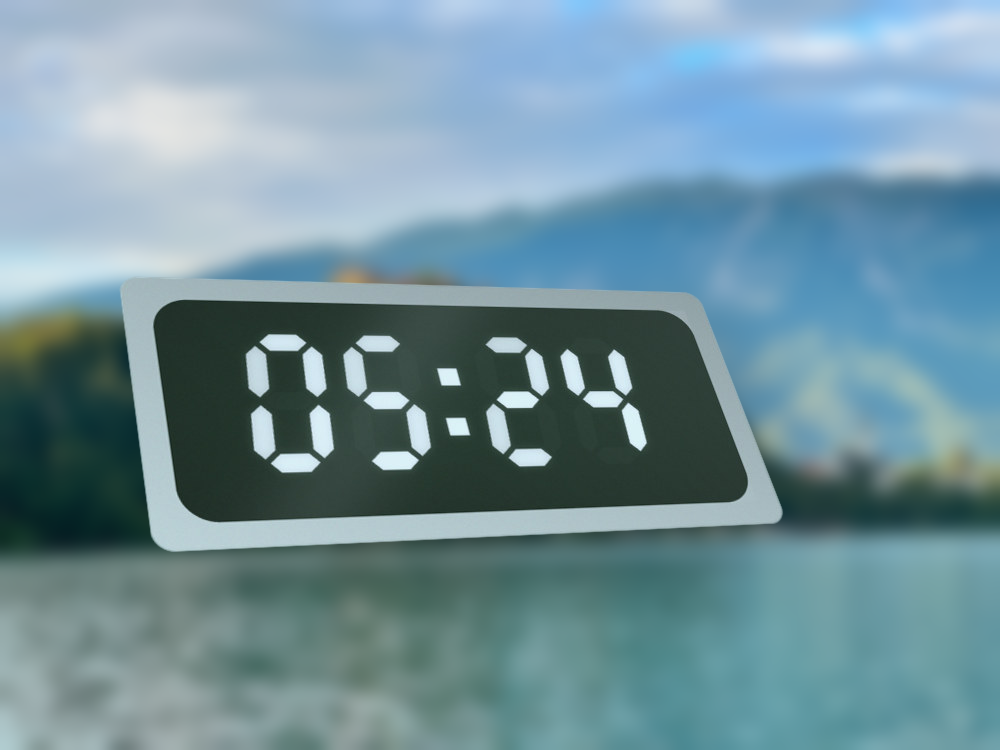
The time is 5:24
